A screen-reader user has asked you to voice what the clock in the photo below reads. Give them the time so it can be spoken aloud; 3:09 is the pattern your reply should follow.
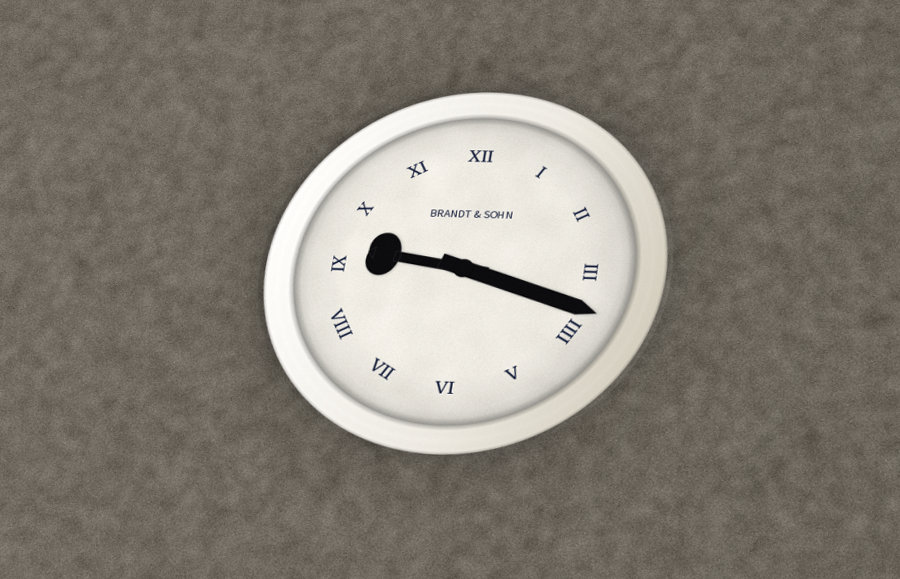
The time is 9:18
